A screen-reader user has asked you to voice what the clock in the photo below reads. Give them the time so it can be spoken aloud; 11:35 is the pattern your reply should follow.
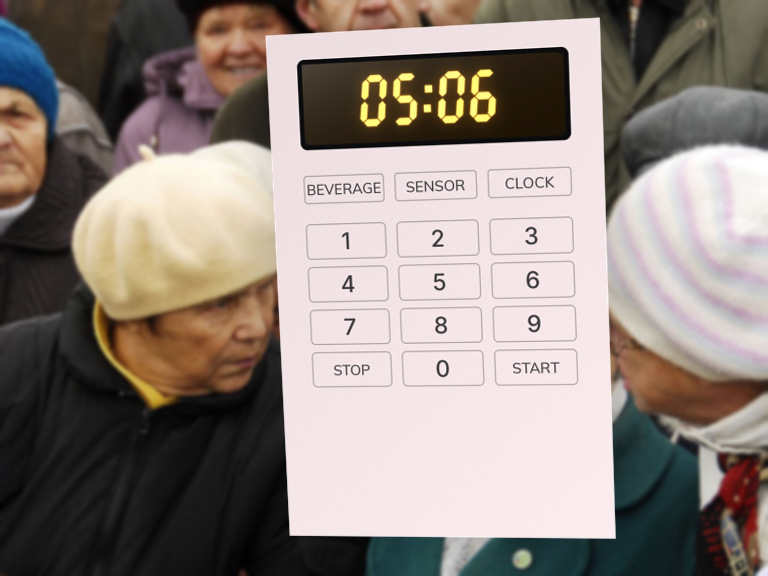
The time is 5:06
